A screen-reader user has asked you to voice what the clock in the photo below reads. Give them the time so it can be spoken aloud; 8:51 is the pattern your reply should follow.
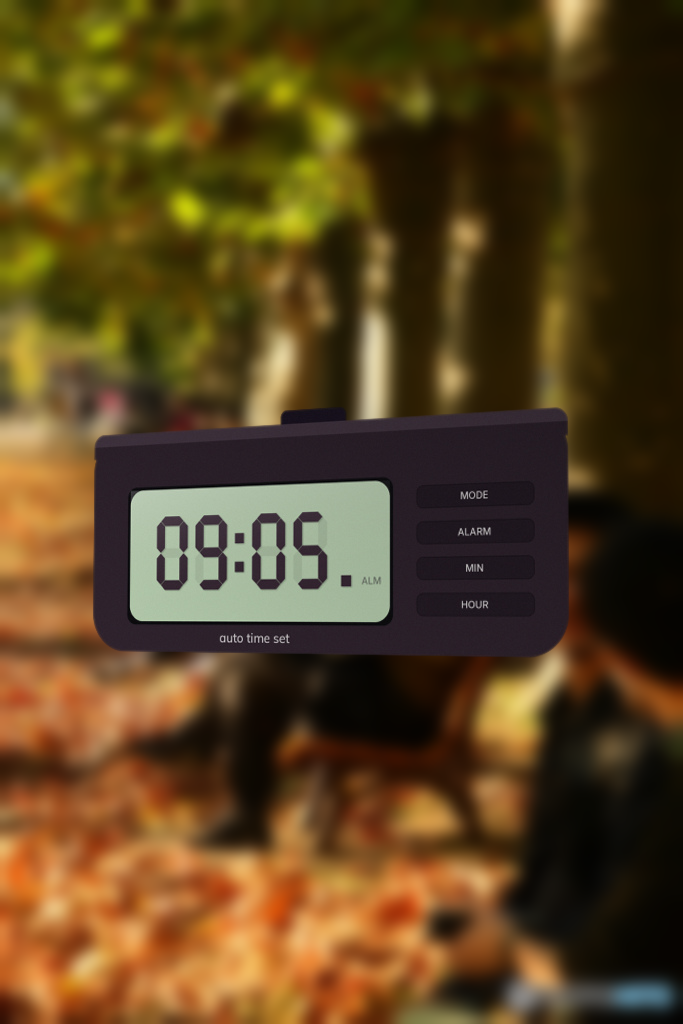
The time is 9:05
